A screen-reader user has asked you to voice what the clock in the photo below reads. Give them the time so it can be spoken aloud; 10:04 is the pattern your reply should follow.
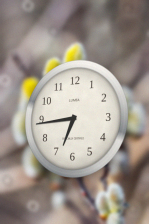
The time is 6:44
